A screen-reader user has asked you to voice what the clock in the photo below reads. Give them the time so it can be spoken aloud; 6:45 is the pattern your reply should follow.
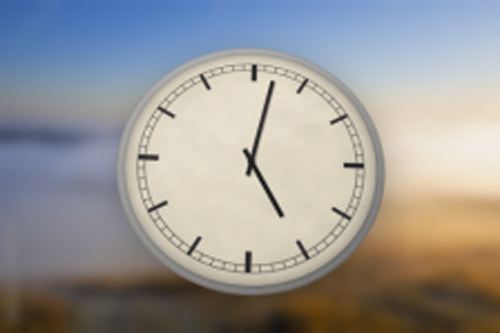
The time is 5:02
